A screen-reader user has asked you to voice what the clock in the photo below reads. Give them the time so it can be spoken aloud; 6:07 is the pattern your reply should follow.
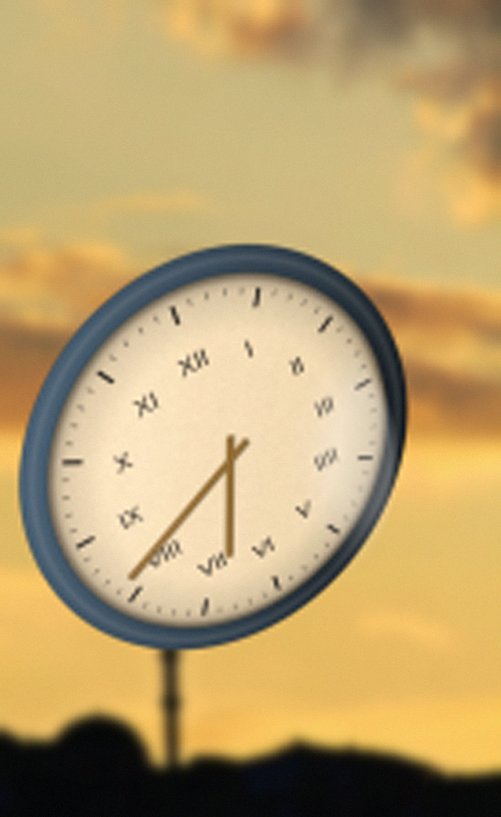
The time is 6:41
